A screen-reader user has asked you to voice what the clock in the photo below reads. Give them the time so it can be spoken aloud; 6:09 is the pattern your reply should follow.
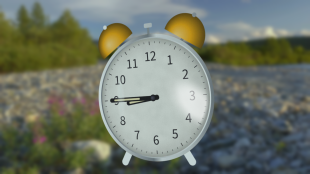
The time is 8:45
